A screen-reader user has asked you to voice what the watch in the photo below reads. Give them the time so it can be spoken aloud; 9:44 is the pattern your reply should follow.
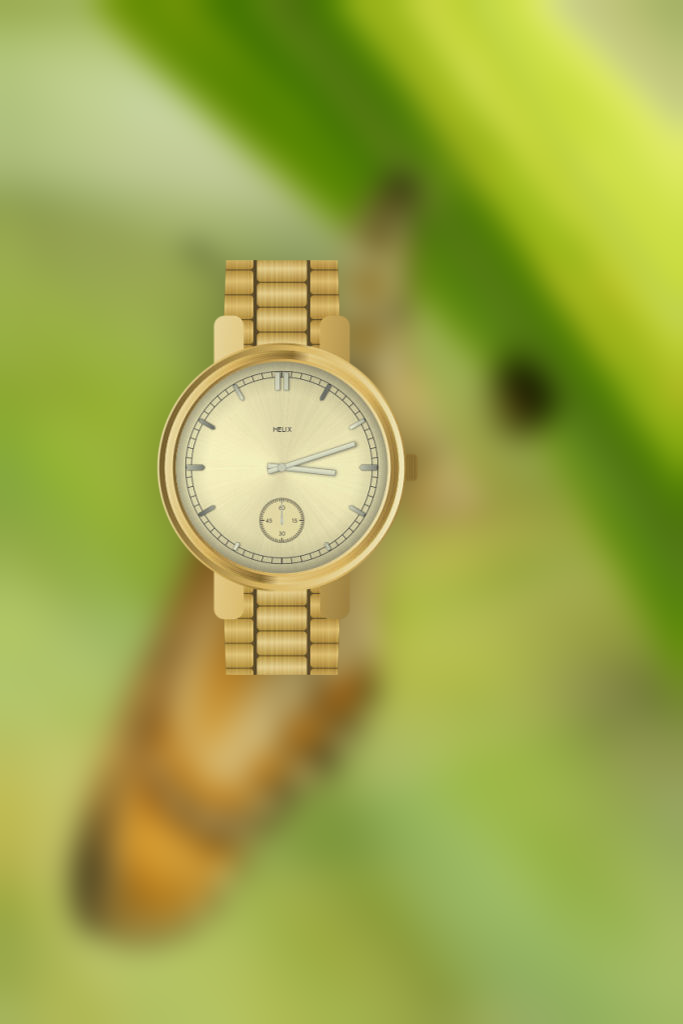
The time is 3:12
